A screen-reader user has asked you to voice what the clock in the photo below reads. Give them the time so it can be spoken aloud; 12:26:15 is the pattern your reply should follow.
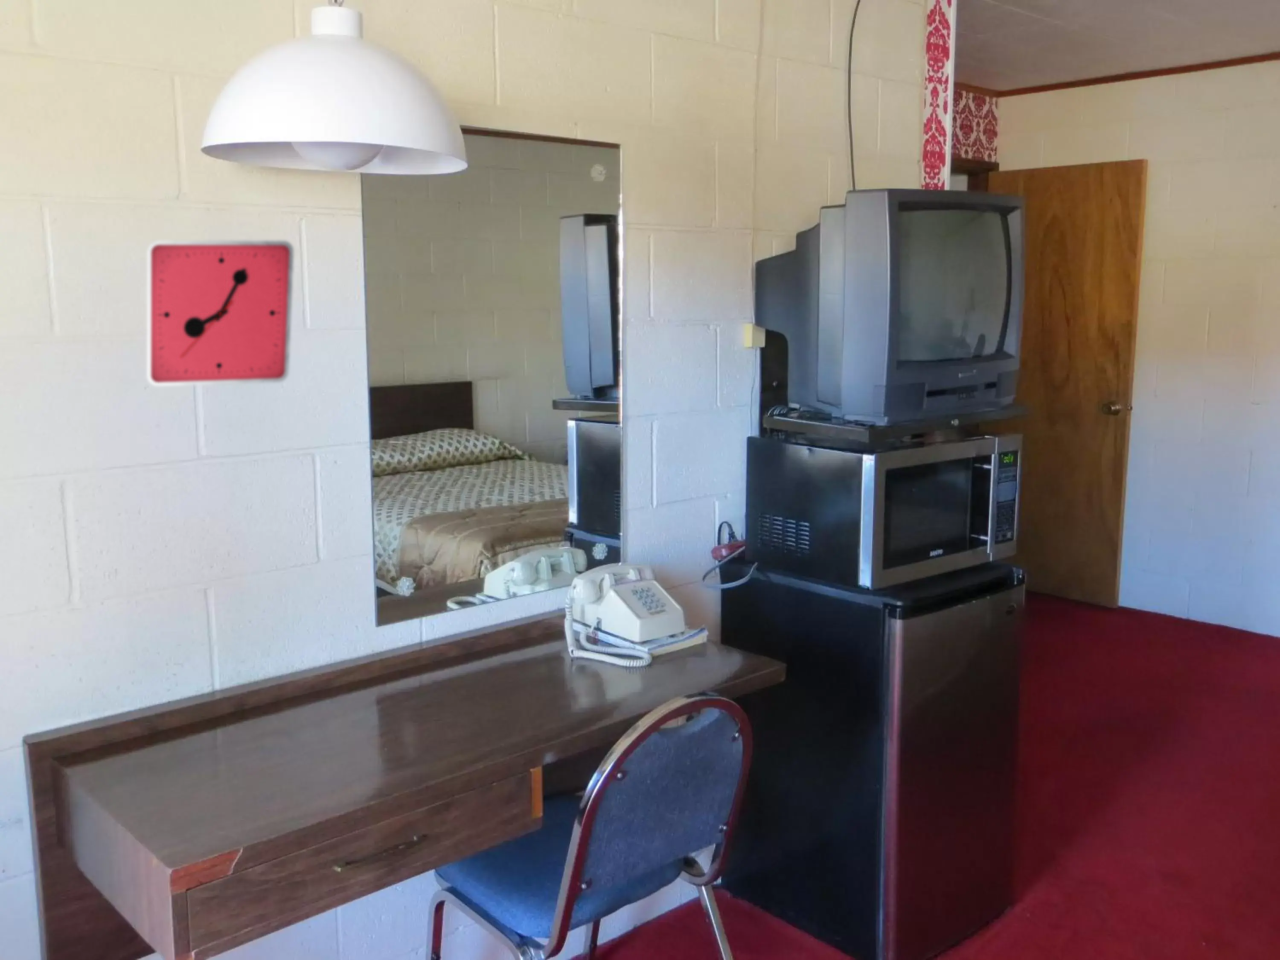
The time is 8:04:37
